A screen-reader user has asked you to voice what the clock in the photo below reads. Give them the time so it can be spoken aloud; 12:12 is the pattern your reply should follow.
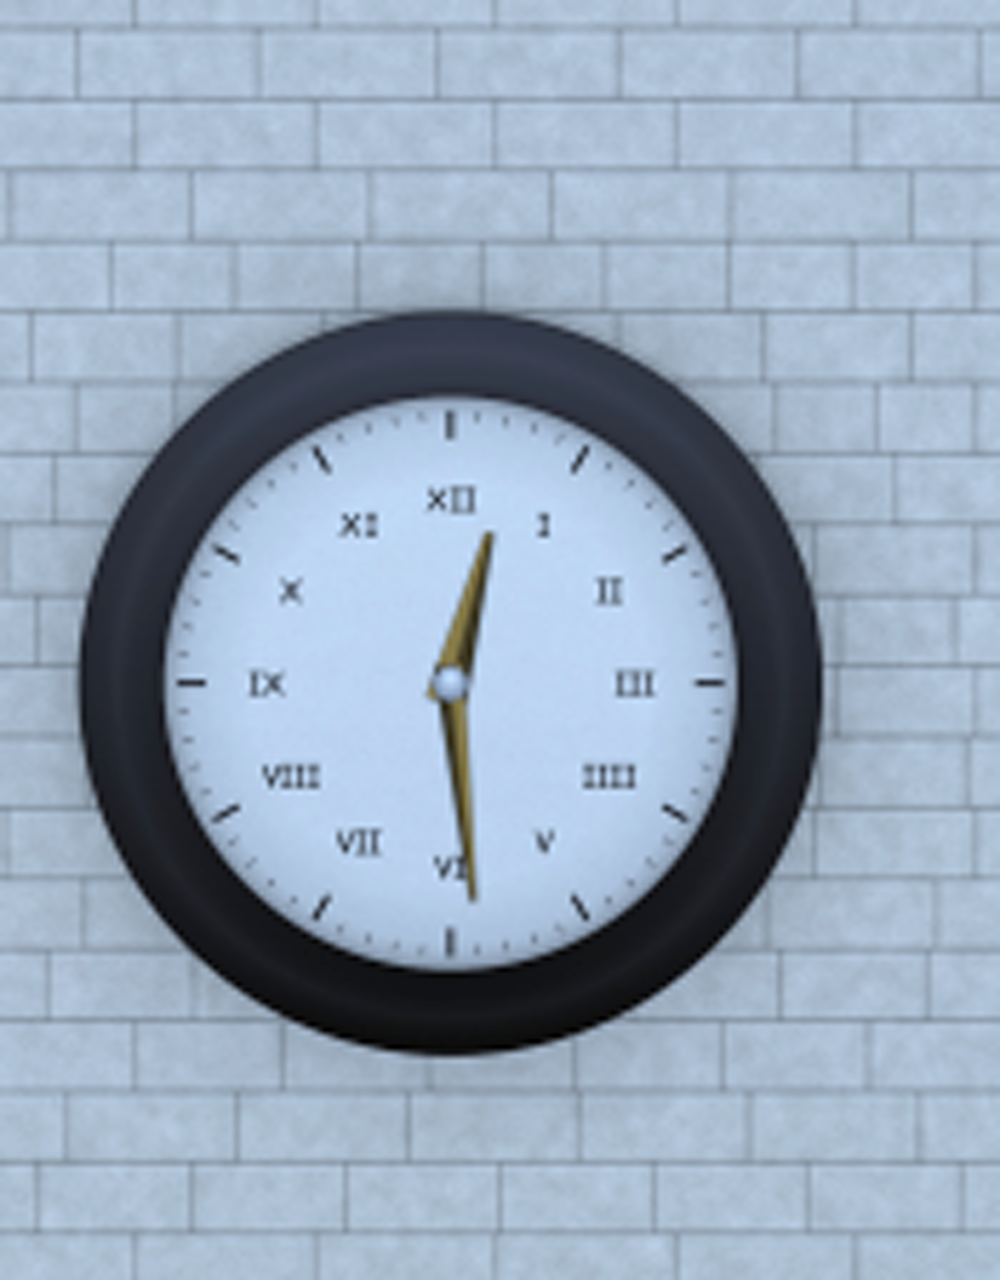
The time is 12:29
